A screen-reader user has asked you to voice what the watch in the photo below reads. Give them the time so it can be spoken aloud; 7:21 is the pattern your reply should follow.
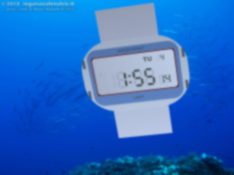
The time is 1:55
